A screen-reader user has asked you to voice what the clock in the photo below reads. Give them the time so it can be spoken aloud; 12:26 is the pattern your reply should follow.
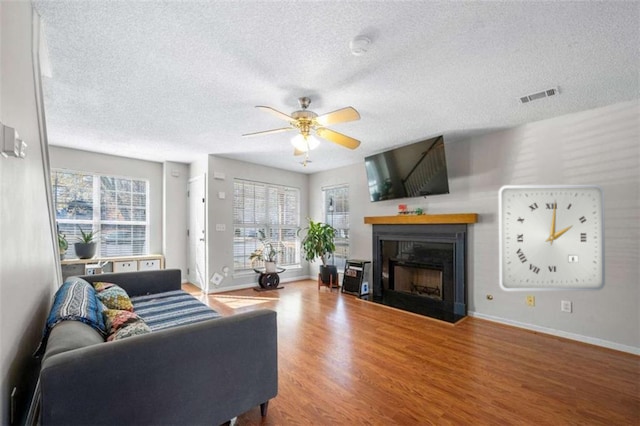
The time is 2:01
